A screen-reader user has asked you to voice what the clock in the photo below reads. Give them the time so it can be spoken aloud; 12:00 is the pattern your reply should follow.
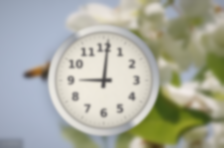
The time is 9:01
